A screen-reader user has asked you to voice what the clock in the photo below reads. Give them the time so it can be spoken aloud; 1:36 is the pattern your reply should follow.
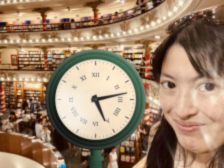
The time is 5:13
